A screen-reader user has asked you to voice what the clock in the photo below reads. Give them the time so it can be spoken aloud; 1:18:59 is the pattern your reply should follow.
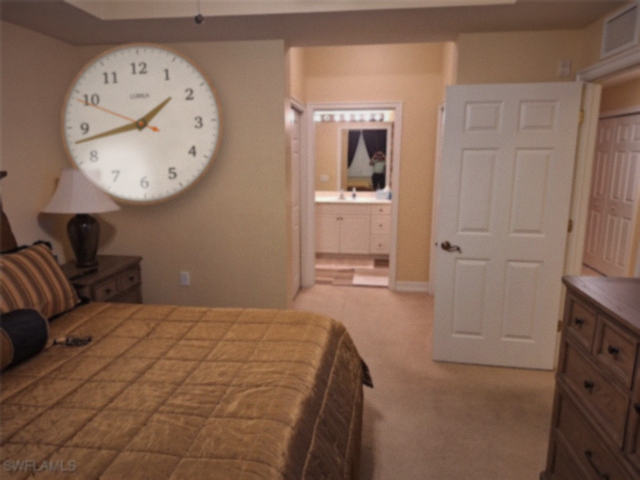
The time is 1:42:49
